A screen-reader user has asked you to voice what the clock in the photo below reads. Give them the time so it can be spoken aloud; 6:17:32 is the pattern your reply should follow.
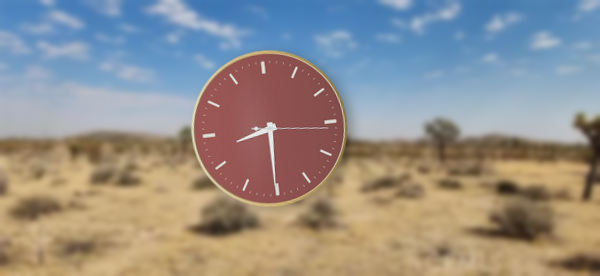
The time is 8:30:16
